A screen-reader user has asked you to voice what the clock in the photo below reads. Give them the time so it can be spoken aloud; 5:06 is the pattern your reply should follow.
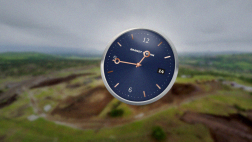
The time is 12:44
